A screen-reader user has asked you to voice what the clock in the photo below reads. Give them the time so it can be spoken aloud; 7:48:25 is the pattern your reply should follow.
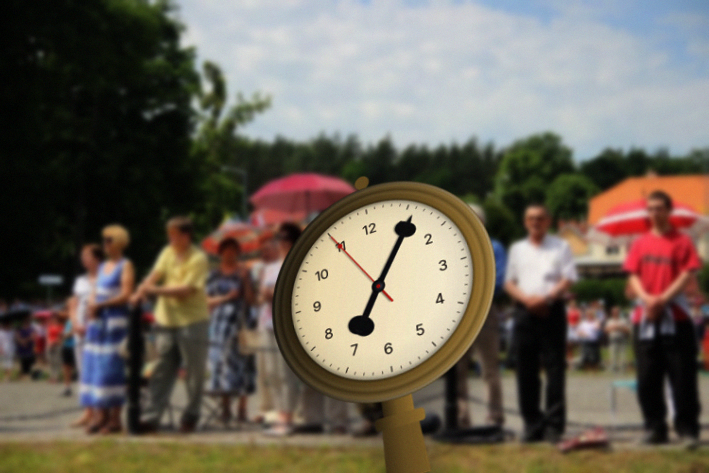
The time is 7:05:55
